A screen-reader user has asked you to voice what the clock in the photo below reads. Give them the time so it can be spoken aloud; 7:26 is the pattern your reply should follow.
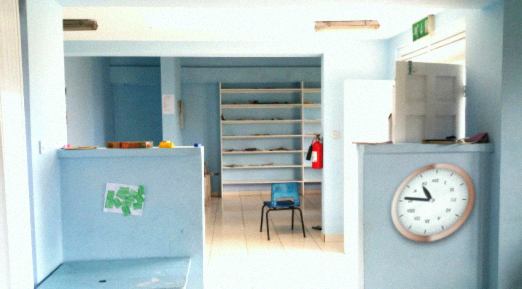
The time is 10:46
